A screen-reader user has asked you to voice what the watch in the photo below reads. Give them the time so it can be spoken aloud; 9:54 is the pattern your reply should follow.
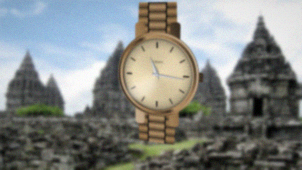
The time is 11:16
